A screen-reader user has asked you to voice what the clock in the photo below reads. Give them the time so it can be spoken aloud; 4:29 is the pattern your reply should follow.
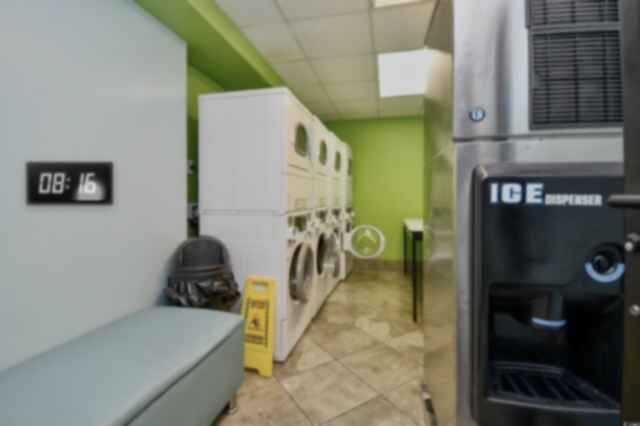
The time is 8:16
